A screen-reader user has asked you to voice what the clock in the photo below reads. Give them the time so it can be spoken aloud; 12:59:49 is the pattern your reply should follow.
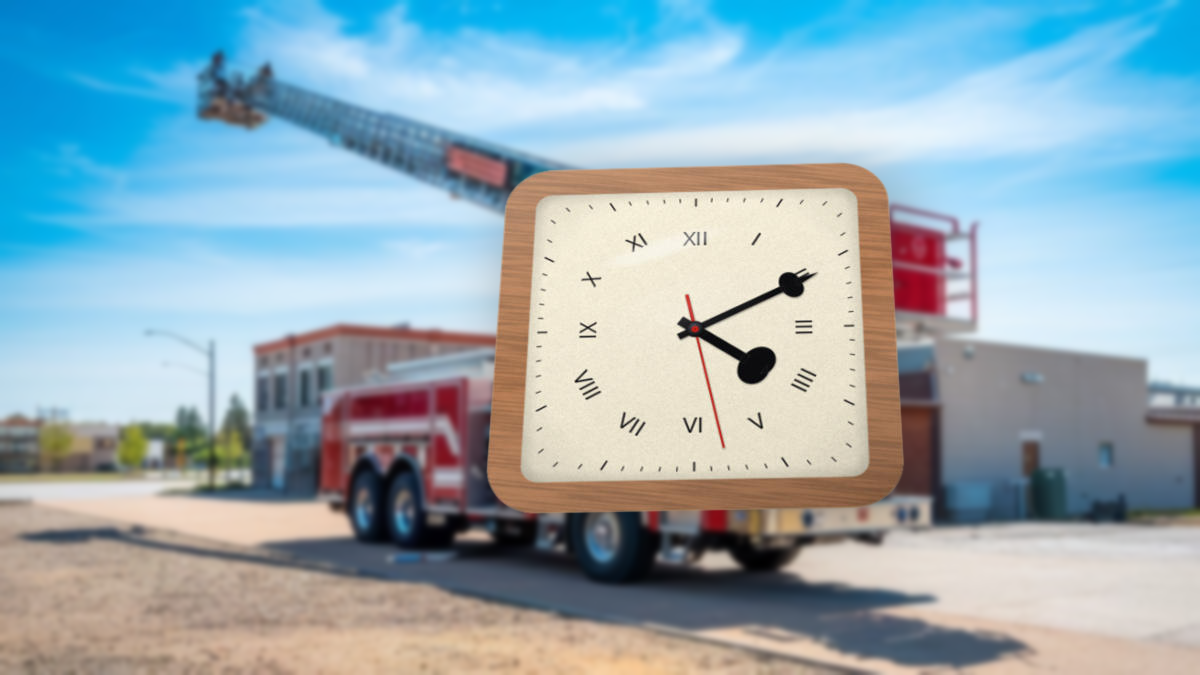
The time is 4:10:28
